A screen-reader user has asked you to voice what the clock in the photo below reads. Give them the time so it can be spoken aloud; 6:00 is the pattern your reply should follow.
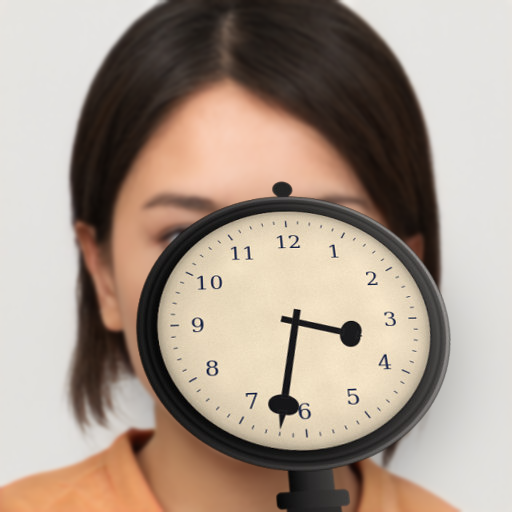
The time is 3:32
